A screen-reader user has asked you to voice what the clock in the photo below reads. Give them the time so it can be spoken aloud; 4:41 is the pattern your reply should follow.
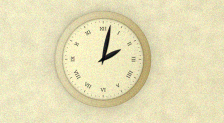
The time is 2:02
